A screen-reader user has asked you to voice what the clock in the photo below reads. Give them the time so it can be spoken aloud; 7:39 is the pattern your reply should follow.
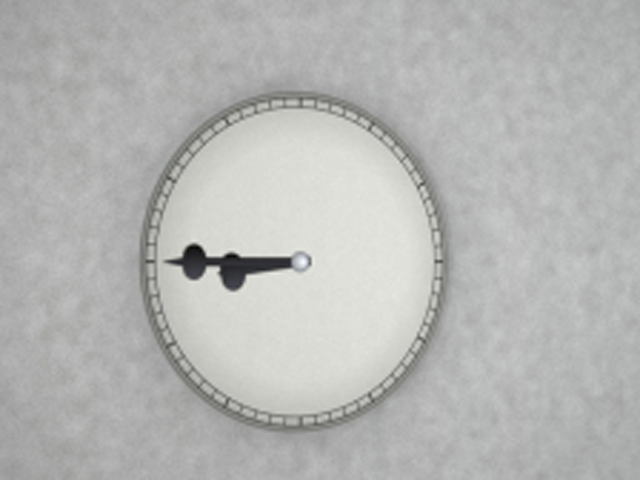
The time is 8:45
